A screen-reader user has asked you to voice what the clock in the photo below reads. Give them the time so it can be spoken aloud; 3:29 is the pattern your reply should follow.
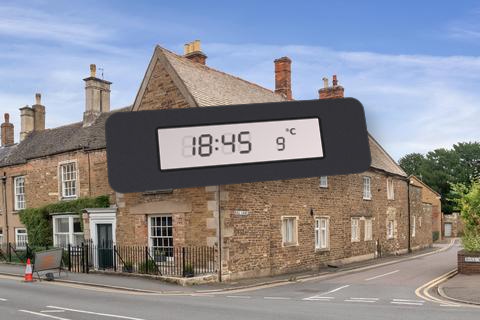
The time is 18:45
